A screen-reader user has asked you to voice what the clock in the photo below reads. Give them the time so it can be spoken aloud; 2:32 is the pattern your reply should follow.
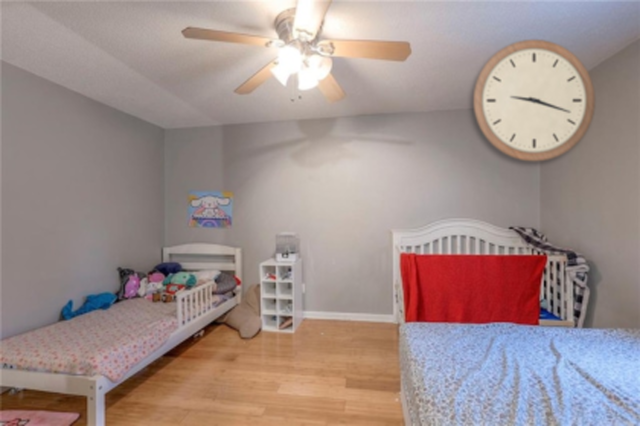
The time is 9:18
